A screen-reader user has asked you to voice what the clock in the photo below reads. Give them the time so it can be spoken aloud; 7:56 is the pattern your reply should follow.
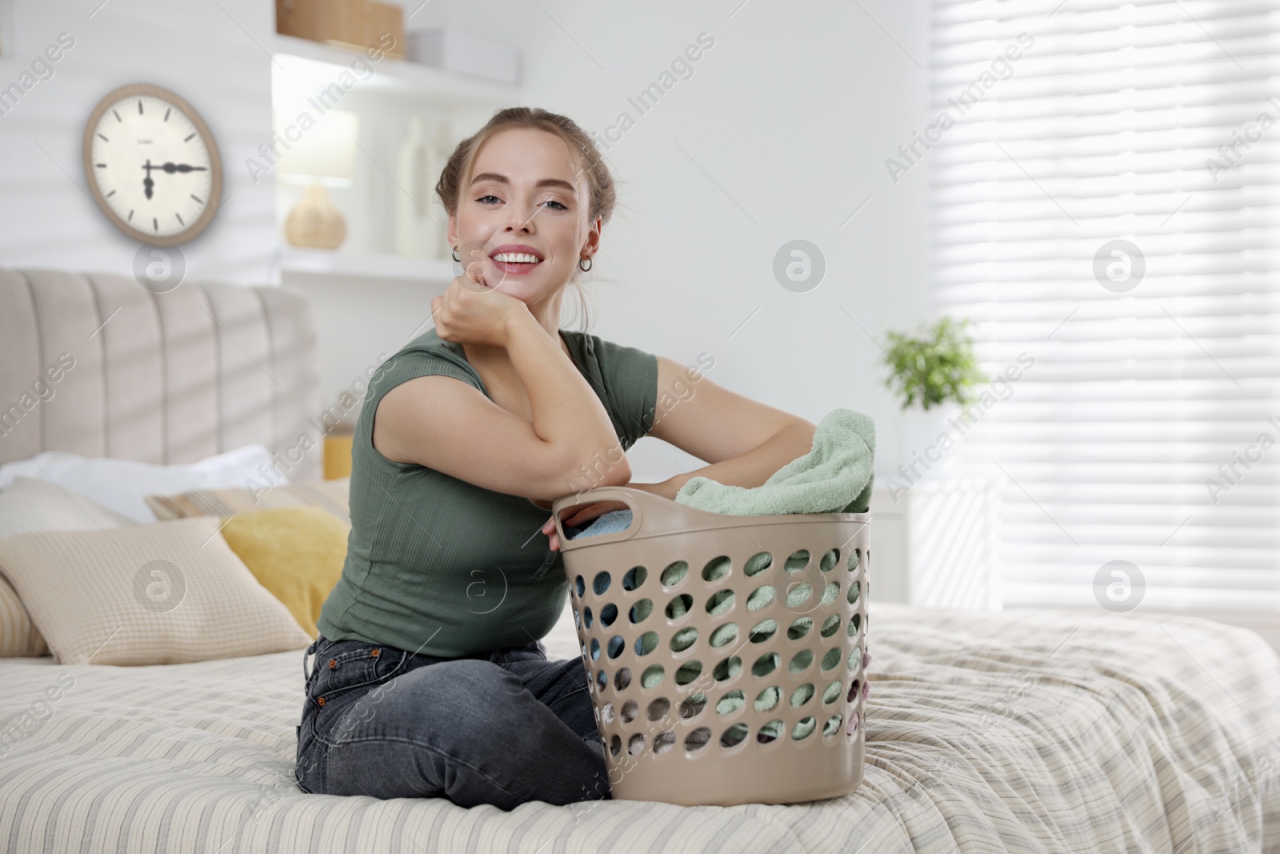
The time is 6:15
